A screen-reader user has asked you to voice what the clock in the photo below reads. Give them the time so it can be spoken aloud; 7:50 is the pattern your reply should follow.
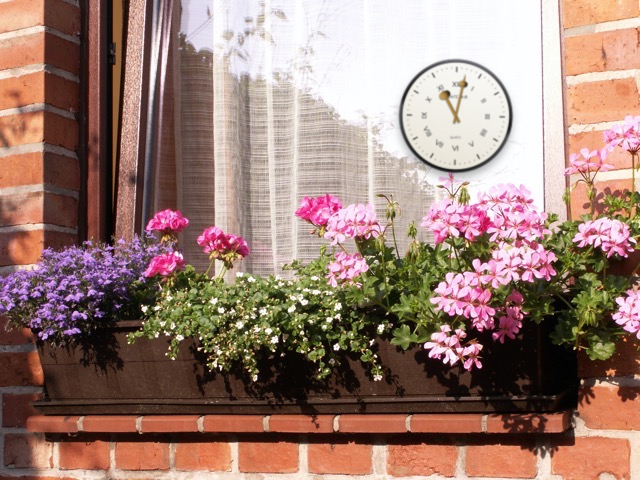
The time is 11:02
